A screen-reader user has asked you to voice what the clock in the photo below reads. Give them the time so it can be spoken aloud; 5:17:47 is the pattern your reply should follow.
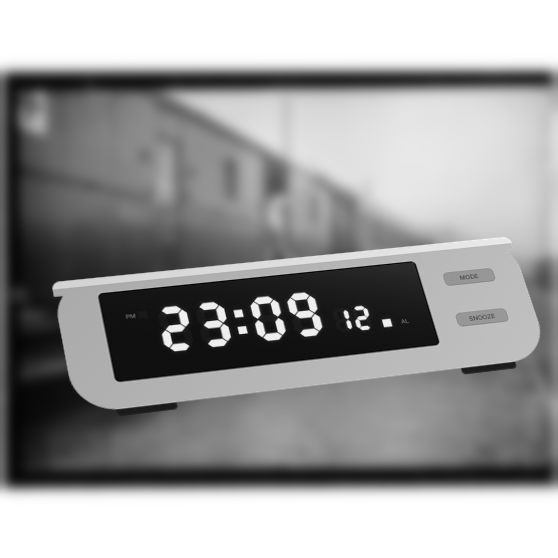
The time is 23:09:12
